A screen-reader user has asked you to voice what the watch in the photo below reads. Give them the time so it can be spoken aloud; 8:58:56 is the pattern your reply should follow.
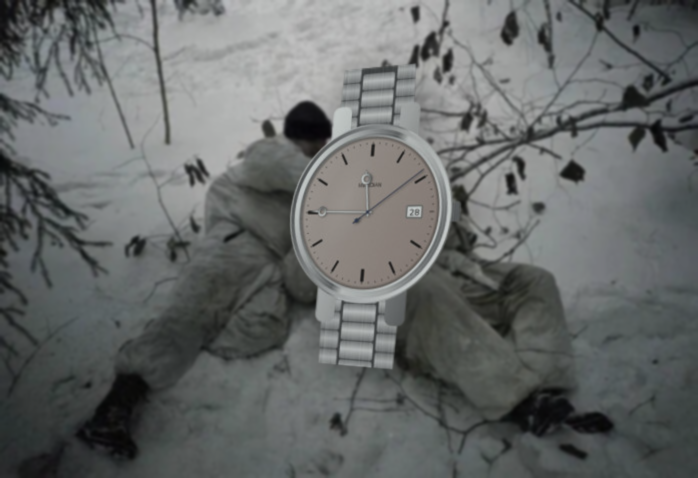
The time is 11:45:09
